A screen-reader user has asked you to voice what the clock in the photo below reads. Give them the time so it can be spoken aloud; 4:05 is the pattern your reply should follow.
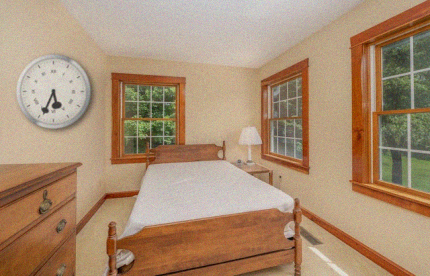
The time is 5:34
